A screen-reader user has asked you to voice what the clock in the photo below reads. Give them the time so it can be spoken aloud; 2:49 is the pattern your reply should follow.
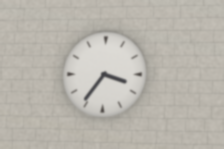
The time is 3:36
